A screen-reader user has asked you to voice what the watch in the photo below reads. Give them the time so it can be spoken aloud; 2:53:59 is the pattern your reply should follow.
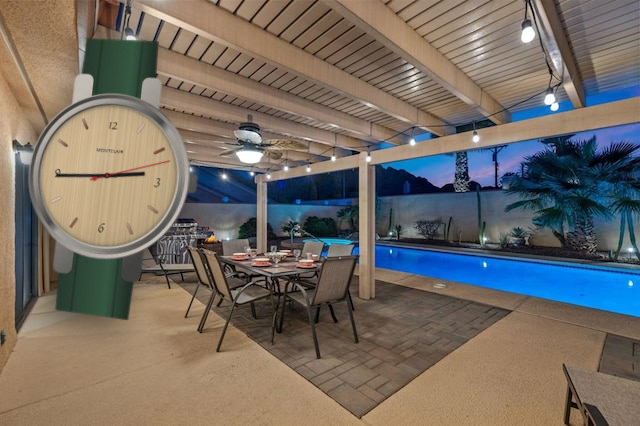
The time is 2:44:12
